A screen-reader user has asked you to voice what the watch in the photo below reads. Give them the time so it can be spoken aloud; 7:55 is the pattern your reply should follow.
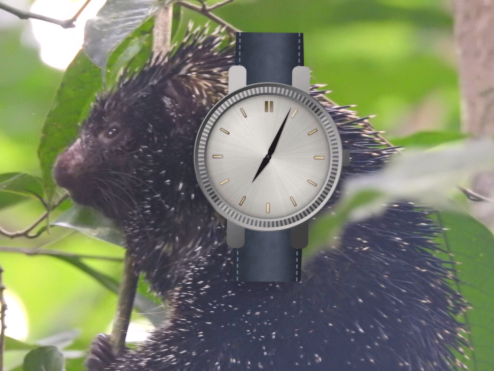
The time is 7:04
